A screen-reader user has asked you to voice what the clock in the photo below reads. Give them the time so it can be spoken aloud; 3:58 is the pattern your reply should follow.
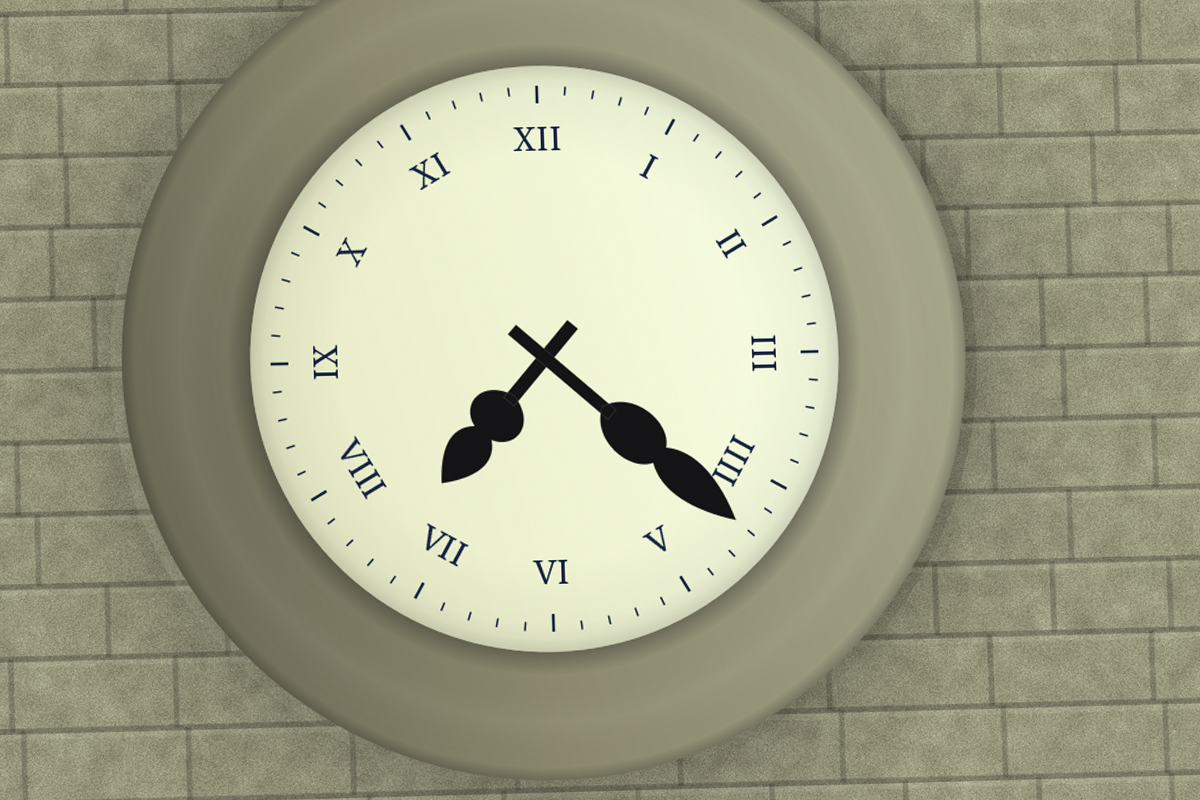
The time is 7:22
